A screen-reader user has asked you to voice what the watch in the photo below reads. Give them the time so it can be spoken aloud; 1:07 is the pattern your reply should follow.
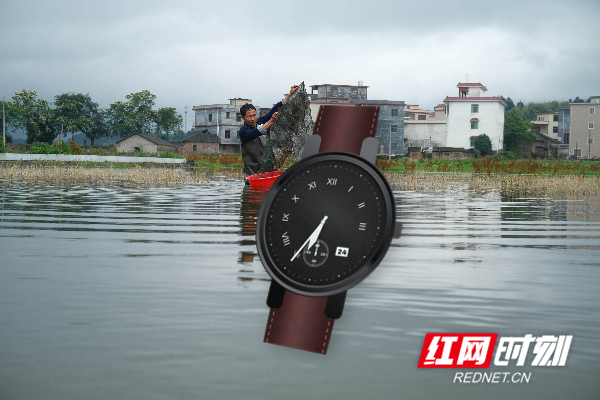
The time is 6:35
